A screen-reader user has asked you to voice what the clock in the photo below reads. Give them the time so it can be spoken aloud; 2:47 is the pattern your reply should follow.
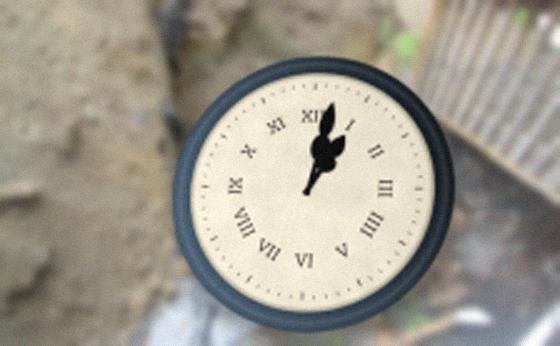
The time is 1:02
